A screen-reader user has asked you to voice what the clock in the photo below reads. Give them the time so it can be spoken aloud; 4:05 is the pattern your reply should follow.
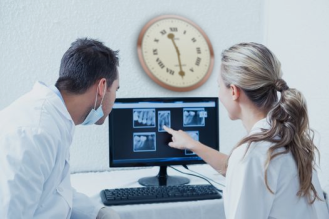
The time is 11:30
